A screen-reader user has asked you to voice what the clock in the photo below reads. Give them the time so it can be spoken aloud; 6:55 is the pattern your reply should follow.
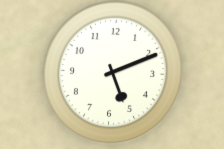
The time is 5:11
